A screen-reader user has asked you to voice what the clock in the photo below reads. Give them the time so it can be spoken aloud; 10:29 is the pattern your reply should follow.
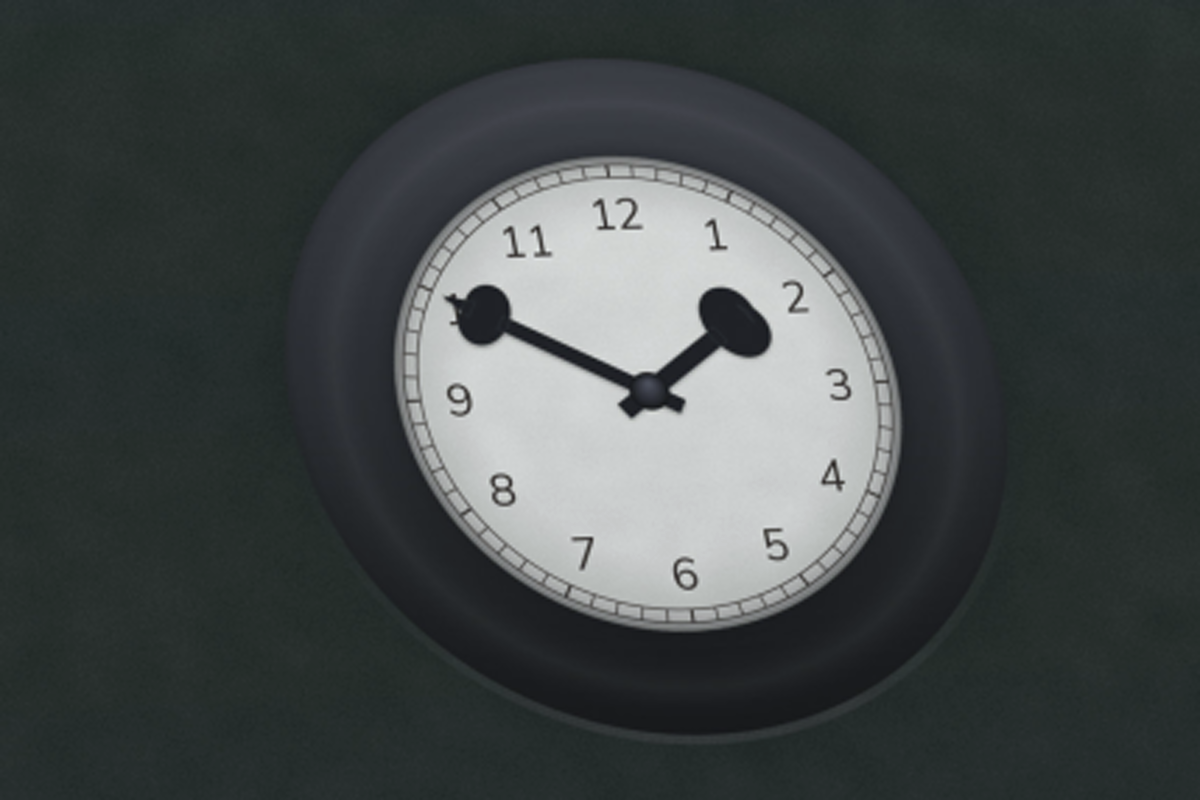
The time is 1:50
